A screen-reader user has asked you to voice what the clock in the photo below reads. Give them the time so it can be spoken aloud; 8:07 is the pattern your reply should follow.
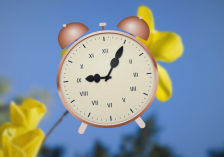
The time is 9:05
